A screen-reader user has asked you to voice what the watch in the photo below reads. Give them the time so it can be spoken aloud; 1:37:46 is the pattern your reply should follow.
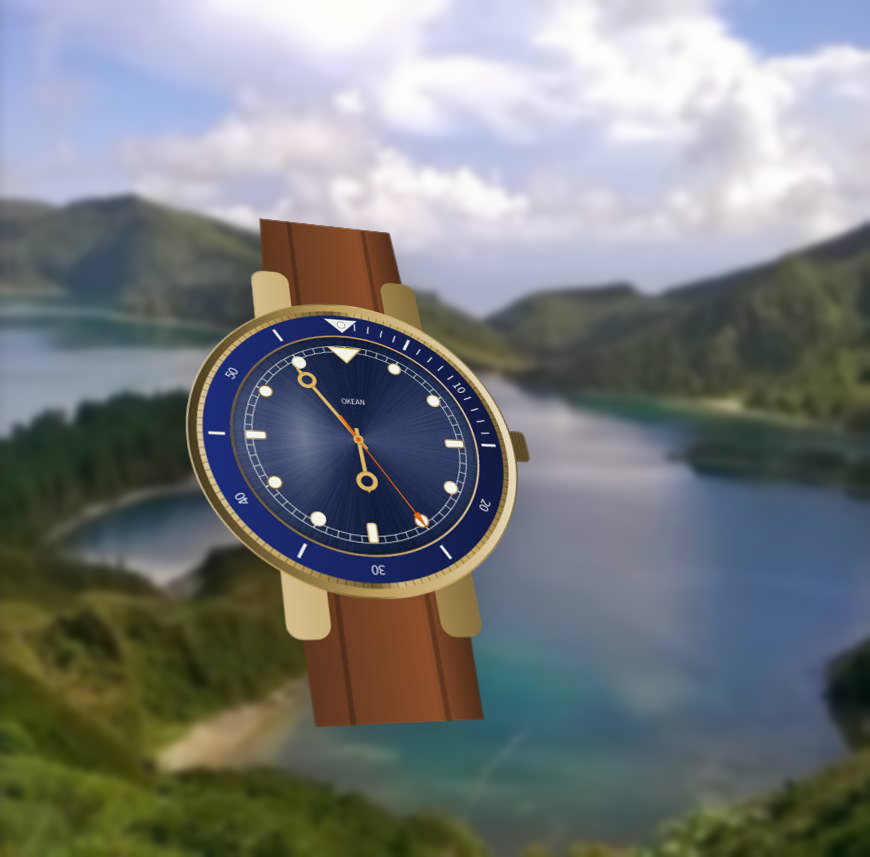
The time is 5:54:25
